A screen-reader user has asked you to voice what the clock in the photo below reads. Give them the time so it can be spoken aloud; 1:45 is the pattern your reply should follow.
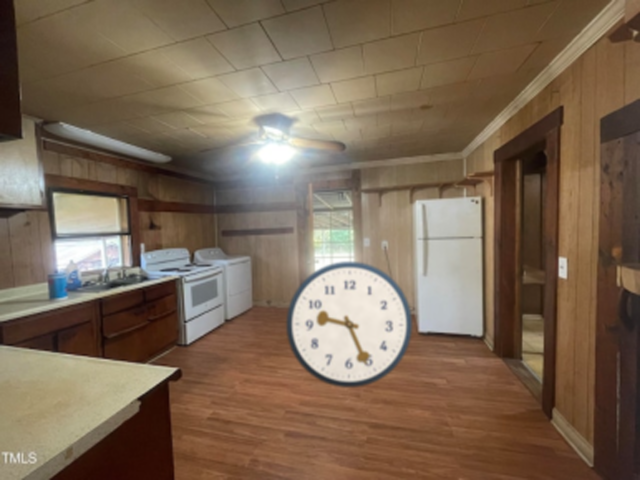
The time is 9:26
